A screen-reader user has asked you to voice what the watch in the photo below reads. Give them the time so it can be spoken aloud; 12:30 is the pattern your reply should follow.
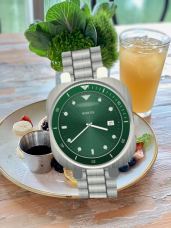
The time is 3:39
